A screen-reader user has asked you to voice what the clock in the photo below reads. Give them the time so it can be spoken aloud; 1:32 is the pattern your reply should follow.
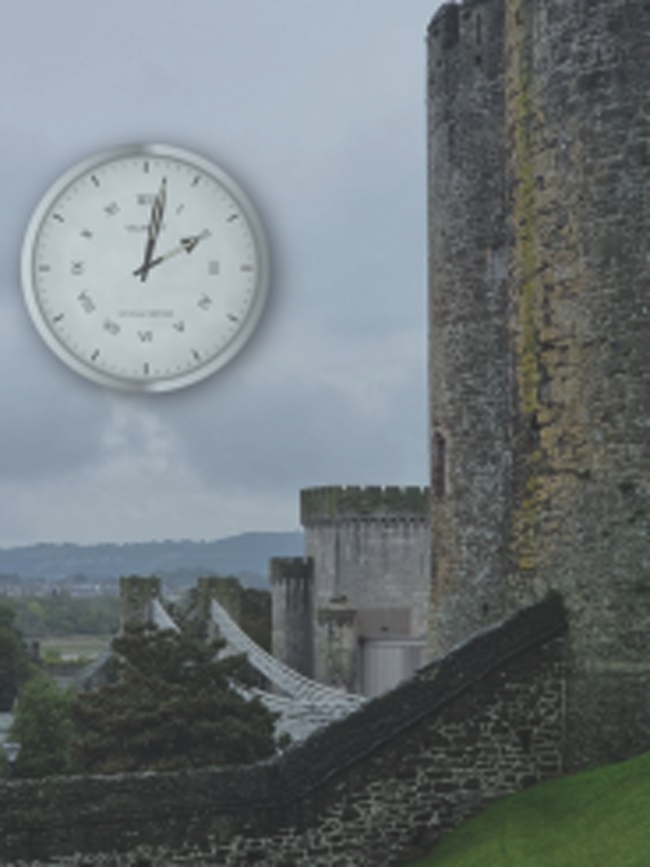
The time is 2:02
